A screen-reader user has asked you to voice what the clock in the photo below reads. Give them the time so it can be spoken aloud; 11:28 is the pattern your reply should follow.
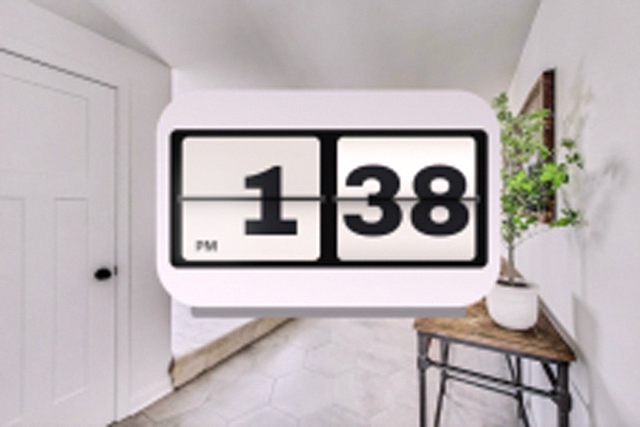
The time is 1:38
